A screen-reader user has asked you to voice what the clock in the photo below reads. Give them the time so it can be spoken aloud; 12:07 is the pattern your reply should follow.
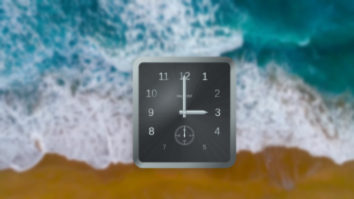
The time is 3:00
